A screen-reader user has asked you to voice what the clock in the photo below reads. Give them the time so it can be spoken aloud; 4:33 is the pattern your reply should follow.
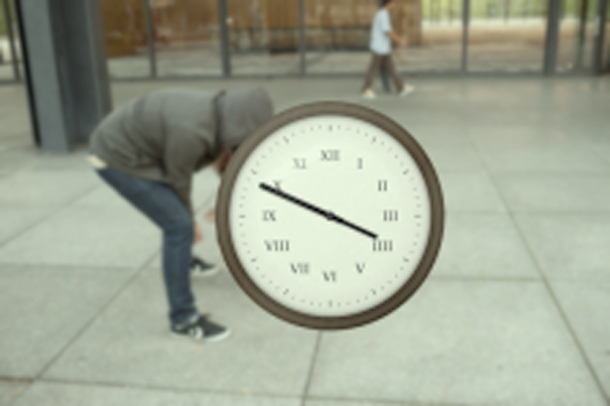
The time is 3:49
